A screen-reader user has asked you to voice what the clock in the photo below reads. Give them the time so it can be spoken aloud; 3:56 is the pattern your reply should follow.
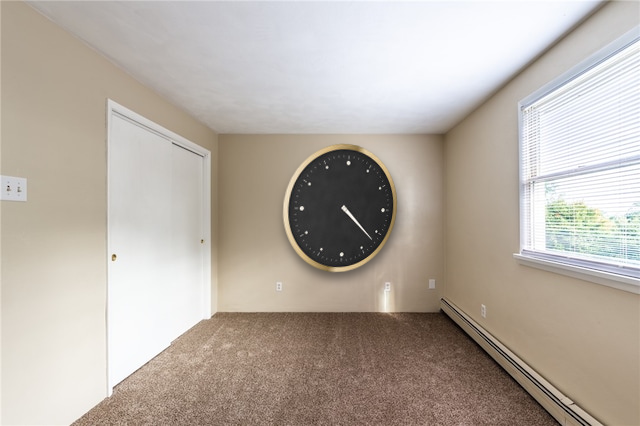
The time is 4:22
